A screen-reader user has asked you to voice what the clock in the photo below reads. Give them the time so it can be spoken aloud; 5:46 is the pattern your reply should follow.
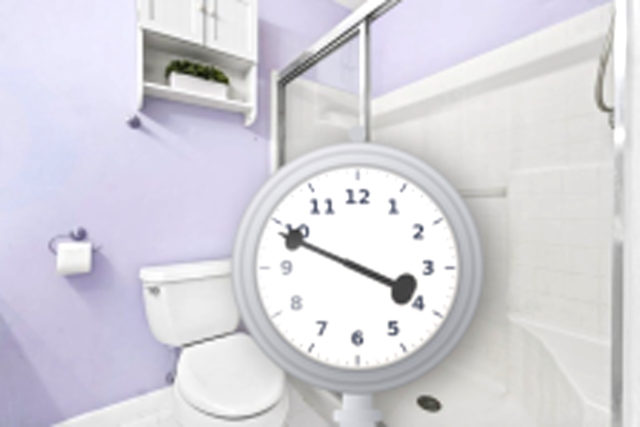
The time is 3:49
